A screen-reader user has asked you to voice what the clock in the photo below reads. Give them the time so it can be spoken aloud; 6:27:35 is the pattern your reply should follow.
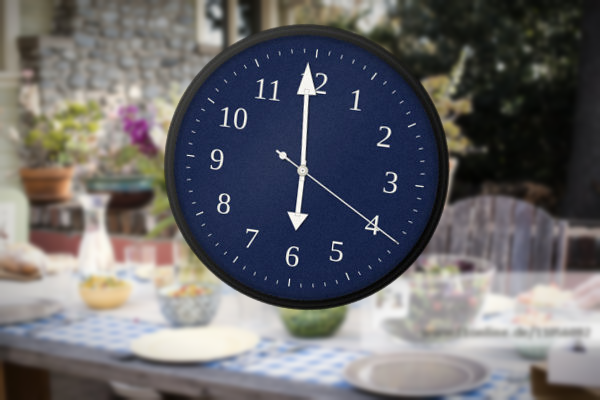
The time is 5:59:20
